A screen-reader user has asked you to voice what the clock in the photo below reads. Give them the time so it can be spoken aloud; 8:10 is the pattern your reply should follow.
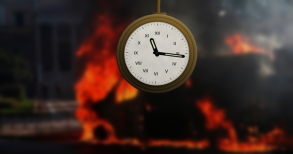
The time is 11:16
